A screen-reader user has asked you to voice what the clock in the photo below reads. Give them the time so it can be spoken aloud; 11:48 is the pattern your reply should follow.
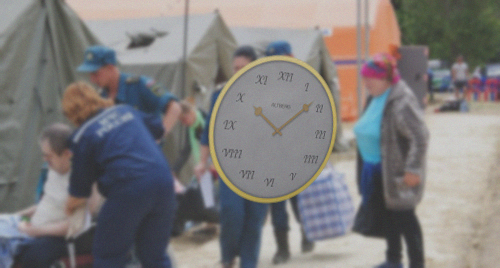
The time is 10:08
